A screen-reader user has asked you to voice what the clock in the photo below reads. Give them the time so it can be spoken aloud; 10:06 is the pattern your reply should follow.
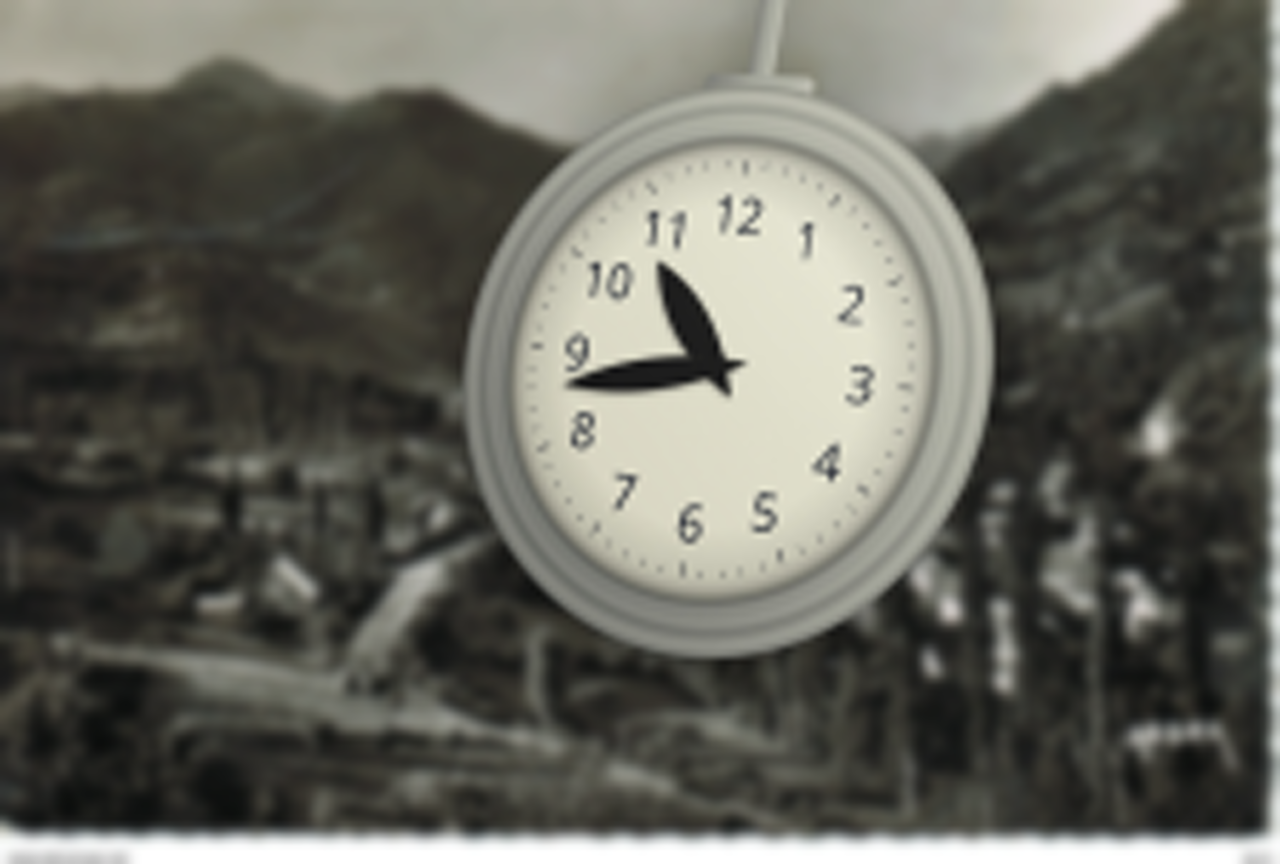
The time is 10:43
